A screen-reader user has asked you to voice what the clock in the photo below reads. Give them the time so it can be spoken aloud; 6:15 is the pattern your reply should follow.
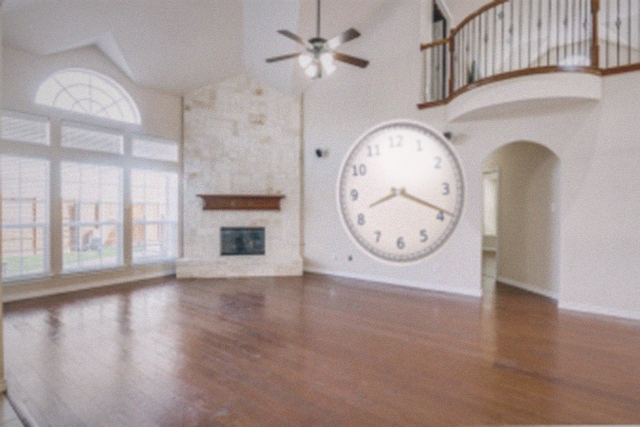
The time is 8:19
